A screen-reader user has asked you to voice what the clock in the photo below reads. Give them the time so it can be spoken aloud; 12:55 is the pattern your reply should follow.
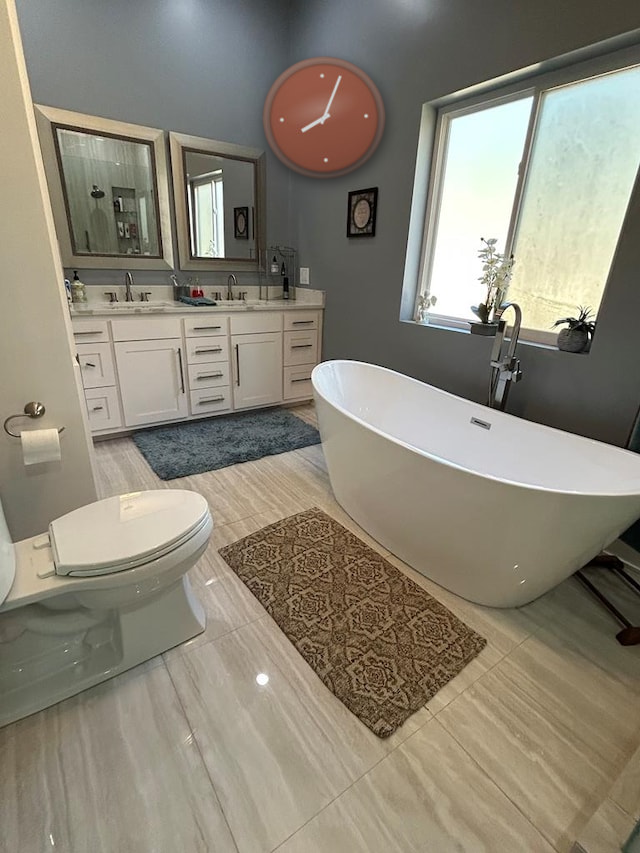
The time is 8:04
